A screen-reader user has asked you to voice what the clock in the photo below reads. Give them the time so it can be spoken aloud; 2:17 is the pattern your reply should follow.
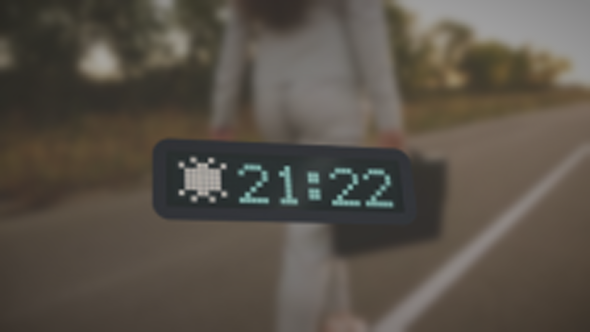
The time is 21:22
